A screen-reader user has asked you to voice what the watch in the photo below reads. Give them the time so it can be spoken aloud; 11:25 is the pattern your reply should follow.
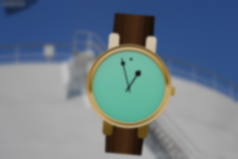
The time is 12:57
